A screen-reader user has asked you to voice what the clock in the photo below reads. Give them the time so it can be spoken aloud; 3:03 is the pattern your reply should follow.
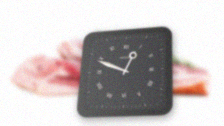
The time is 12:49
